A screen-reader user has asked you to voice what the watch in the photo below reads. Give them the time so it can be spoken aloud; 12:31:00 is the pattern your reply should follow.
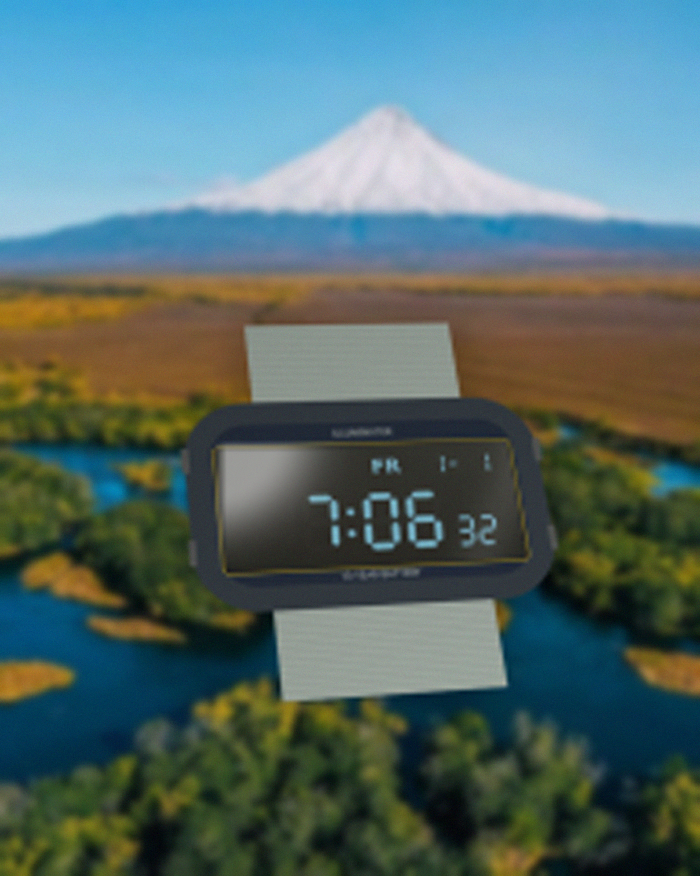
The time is 7:06:32
